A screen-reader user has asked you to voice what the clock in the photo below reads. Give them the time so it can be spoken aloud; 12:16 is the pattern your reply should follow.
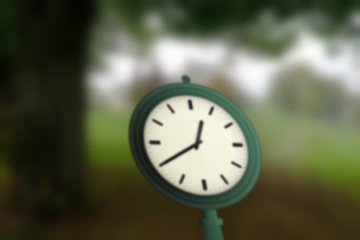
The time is 12:40
